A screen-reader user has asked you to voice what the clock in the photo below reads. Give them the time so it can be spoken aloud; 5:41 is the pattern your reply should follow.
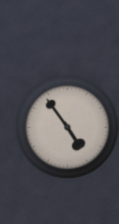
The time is 4:54
